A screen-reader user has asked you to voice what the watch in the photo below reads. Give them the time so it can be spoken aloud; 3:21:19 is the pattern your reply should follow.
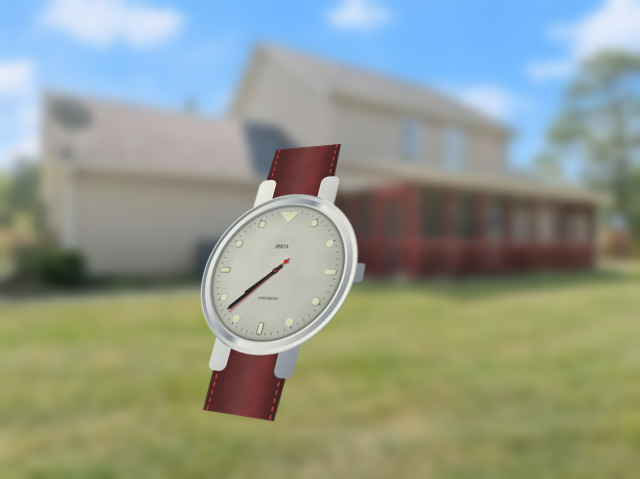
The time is 7:37:37
